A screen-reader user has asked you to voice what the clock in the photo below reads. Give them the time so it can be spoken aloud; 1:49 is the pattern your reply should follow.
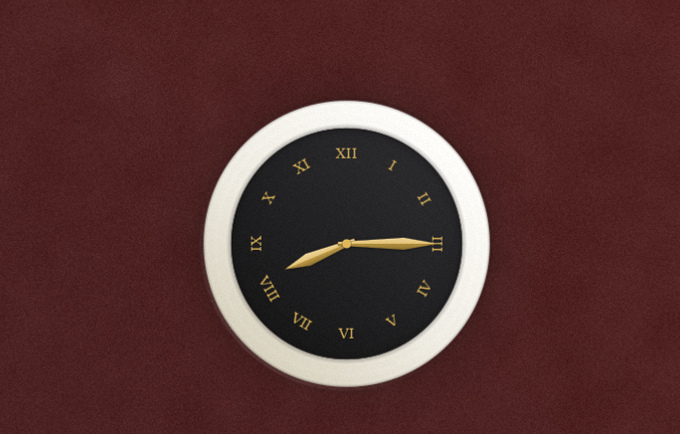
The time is 8:15
